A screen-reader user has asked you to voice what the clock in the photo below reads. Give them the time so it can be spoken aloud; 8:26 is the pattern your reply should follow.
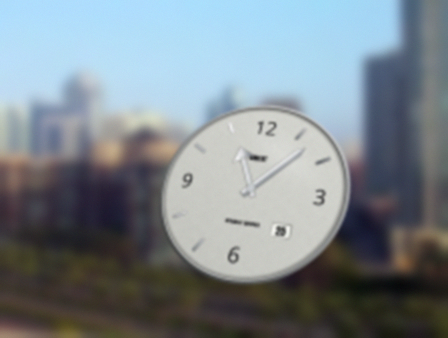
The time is 11:07
